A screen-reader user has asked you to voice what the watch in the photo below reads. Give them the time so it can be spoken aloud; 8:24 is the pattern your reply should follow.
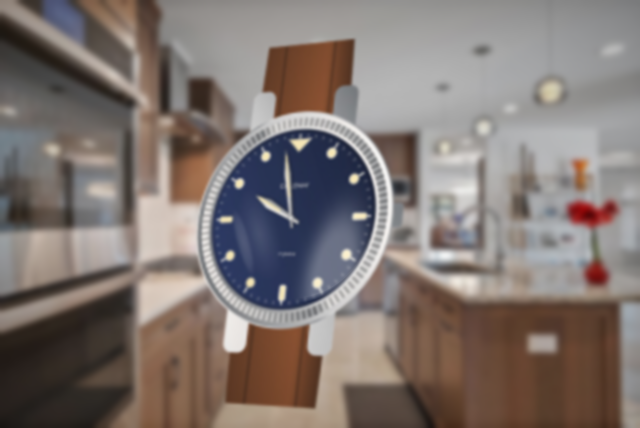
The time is 9:58
